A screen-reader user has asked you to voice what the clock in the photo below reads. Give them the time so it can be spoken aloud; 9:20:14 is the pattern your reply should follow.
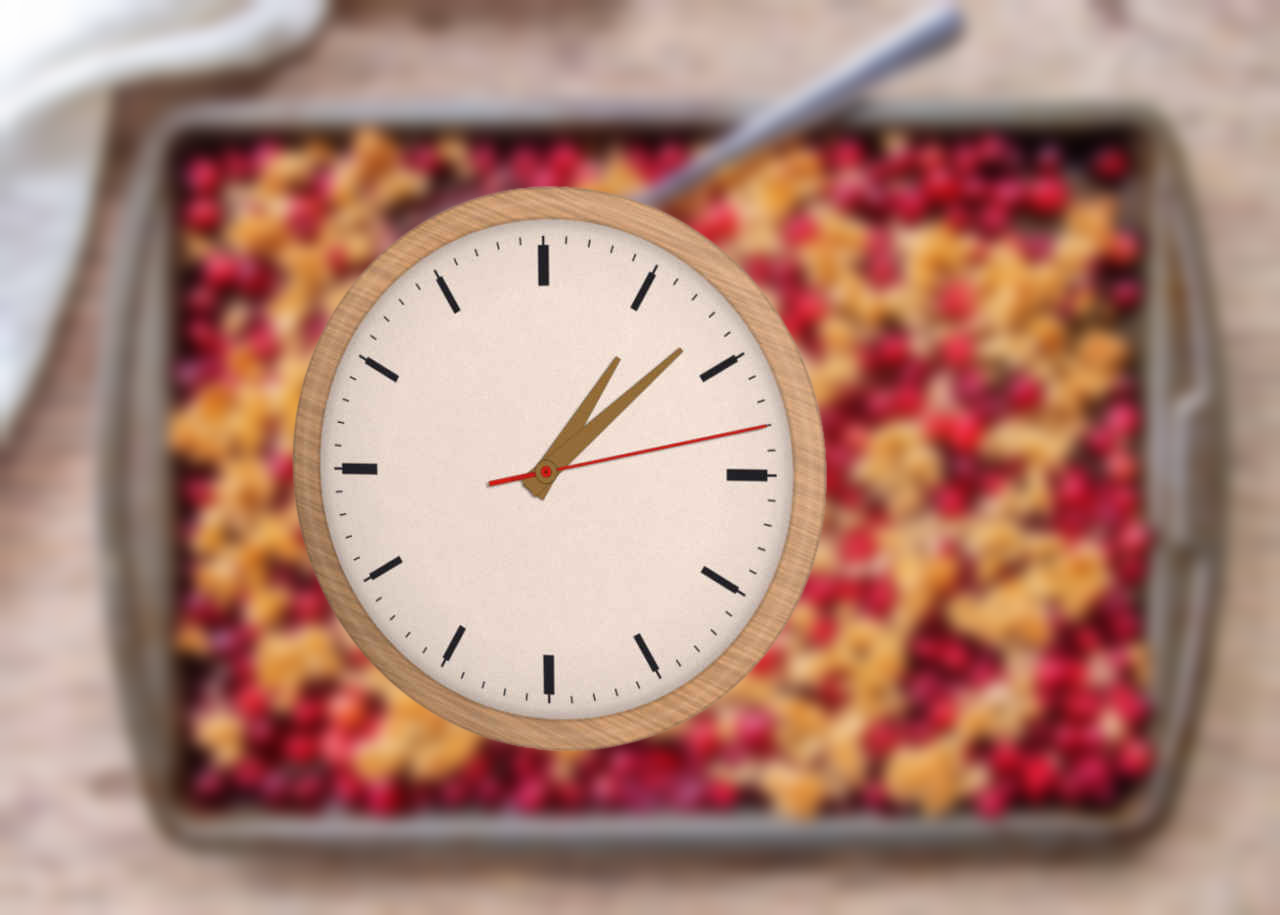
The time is 1:08:13
